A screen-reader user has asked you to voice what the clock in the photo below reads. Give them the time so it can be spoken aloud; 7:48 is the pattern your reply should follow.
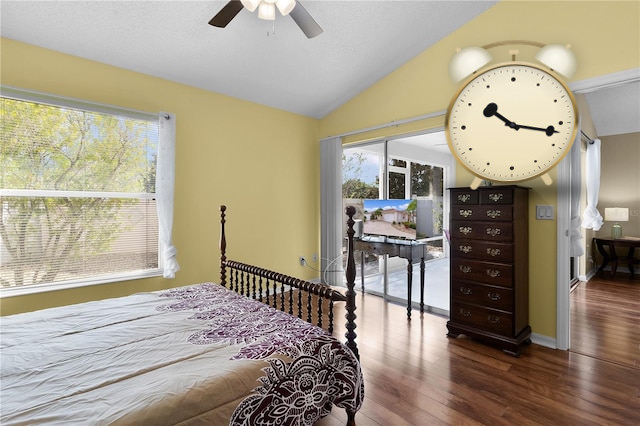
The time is 10:17
